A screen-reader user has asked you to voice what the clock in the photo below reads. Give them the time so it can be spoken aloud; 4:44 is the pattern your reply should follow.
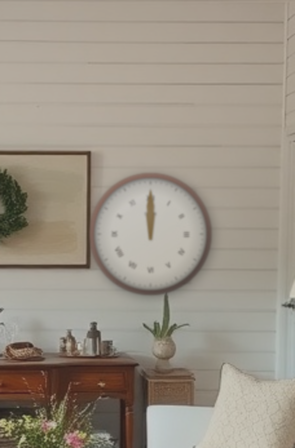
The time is 12:00
